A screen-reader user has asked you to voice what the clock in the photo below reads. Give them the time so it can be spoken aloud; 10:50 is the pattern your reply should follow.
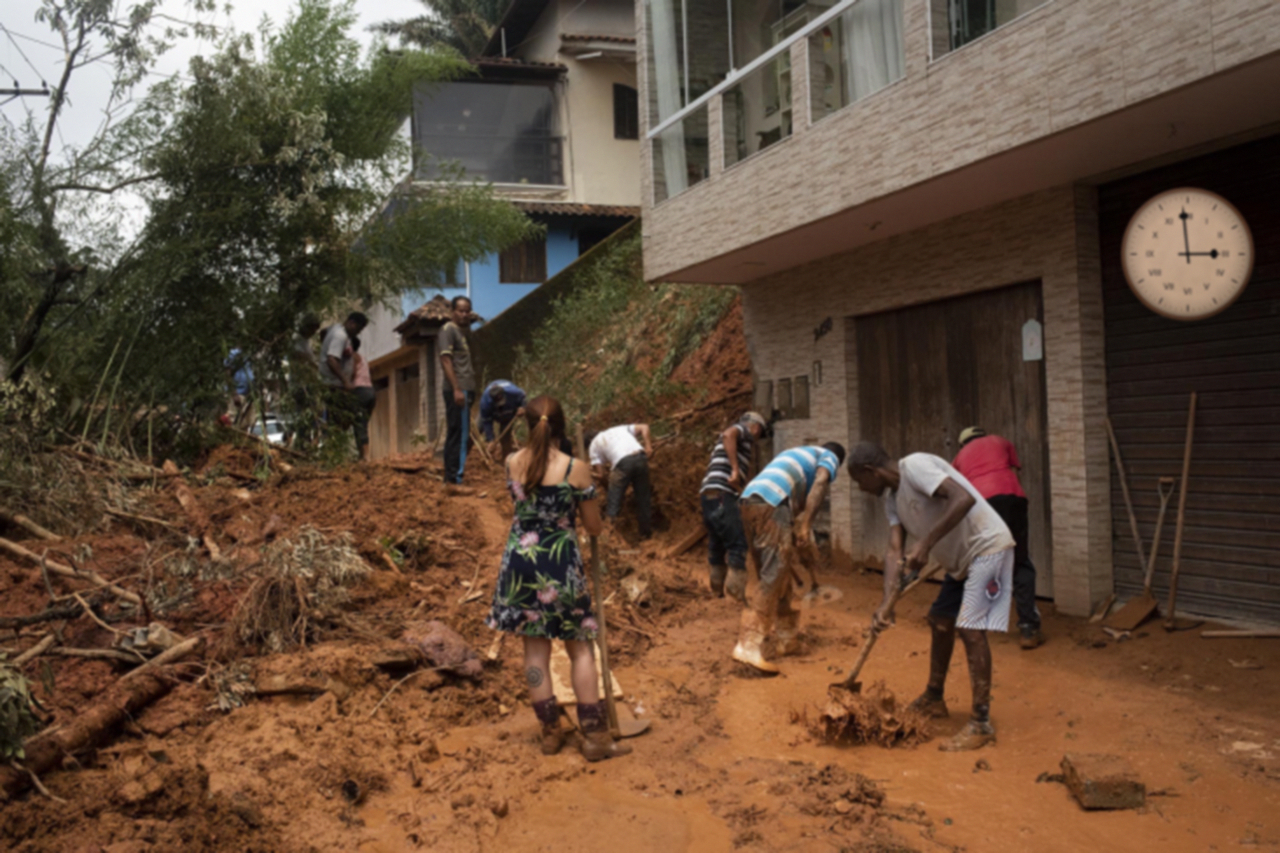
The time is 2:59
